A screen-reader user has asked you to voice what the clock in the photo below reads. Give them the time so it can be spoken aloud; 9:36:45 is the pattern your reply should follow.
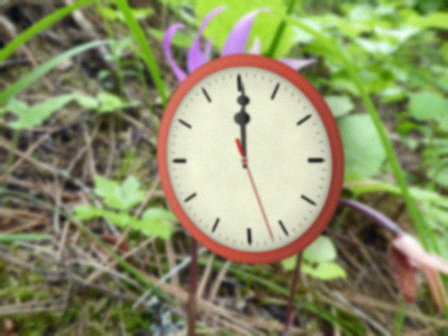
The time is 12:00:27
